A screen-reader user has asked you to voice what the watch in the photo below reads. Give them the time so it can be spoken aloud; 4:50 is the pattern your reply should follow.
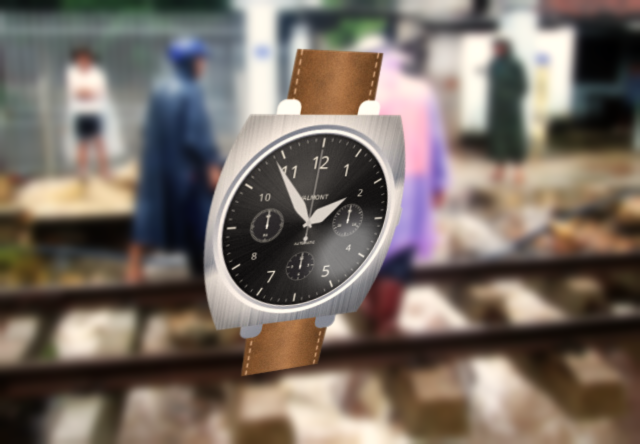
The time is 1:54
